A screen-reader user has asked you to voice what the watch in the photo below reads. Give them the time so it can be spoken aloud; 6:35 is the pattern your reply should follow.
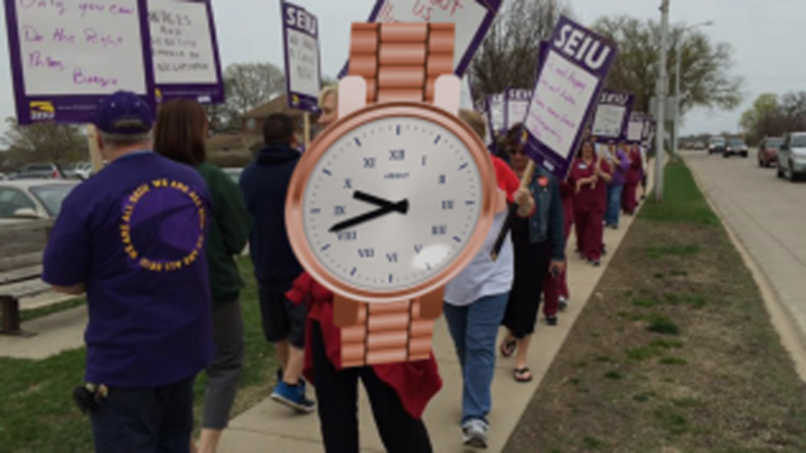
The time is 9:42
